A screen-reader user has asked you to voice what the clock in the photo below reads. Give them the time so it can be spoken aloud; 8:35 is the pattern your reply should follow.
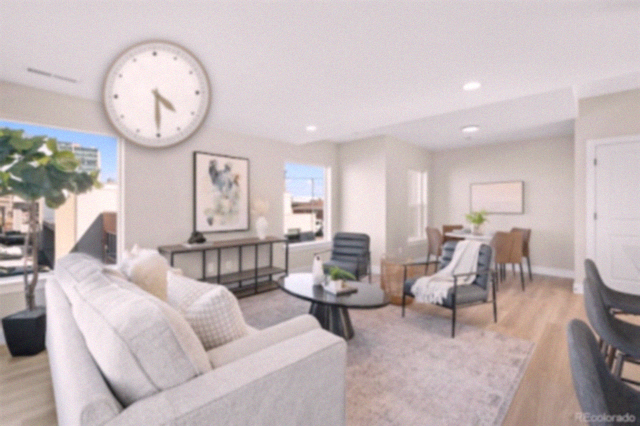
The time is 4:30
